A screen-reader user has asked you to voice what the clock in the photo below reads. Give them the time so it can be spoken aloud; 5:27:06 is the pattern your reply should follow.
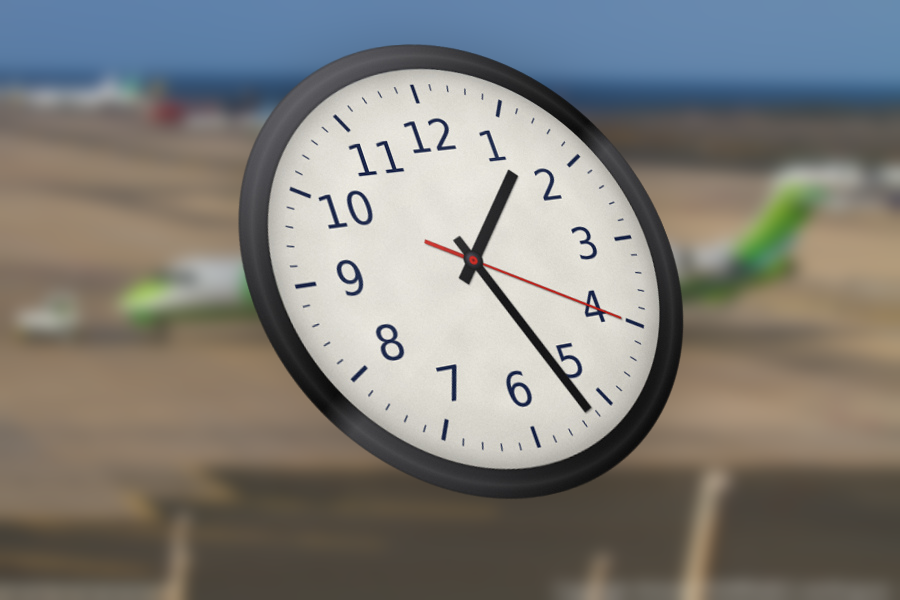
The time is 1:26:20
